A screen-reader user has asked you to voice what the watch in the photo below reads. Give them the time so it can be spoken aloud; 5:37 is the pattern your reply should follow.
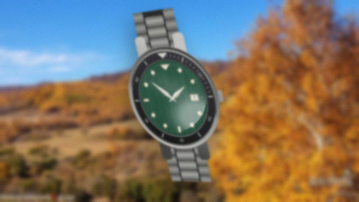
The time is 1:52
